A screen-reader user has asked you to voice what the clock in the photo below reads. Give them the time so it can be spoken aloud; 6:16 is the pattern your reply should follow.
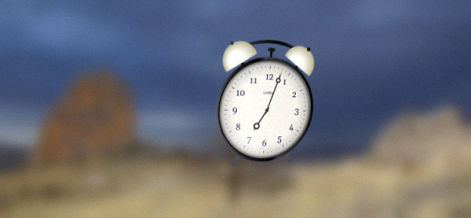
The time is 7:03
